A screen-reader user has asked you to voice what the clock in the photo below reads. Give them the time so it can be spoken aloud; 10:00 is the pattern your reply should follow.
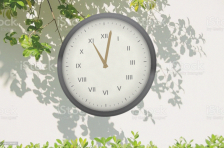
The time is 11:02
